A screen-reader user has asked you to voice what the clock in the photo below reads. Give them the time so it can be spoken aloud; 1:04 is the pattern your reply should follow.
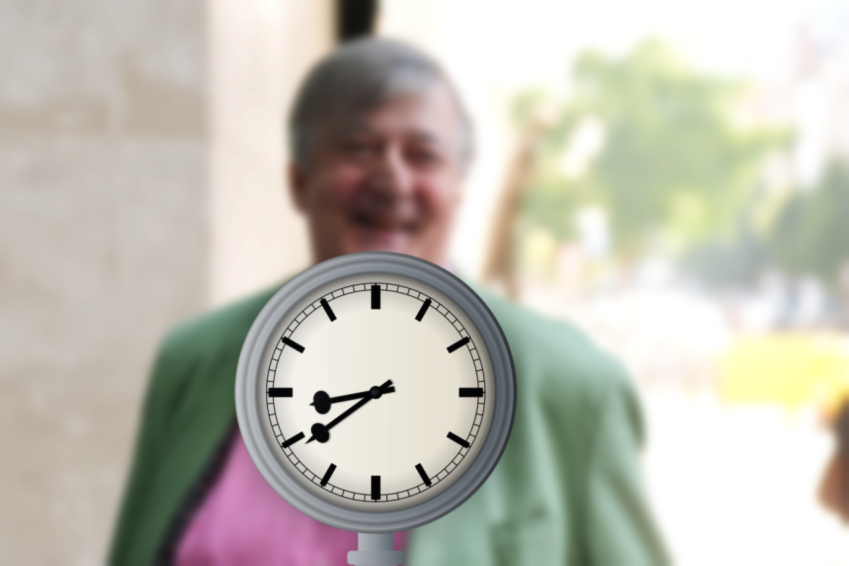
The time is 8:39
